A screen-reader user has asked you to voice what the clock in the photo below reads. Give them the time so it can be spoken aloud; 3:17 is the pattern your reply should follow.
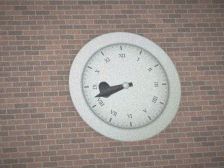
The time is 8:42
